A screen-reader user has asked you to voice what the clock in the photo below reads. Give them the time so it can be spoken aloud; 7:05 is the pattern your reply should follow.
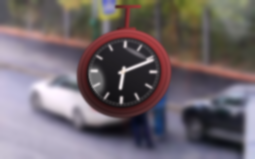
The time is 6:11
